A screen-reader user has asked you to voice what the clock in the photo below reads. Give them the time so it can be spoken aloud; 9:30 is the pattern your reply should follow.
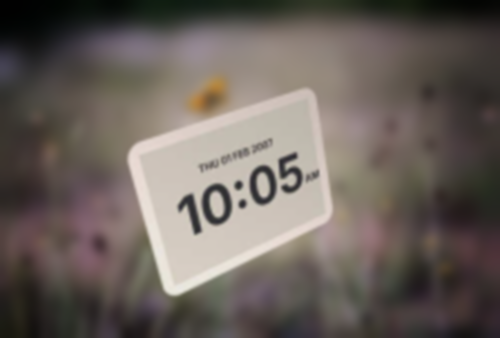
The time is 10:05
